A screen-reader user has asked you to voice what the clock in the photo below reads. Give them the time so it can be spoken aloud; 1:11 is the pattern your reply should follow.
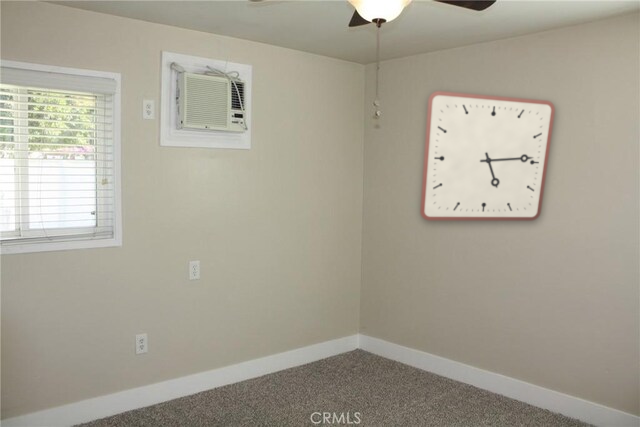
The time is 5:14
